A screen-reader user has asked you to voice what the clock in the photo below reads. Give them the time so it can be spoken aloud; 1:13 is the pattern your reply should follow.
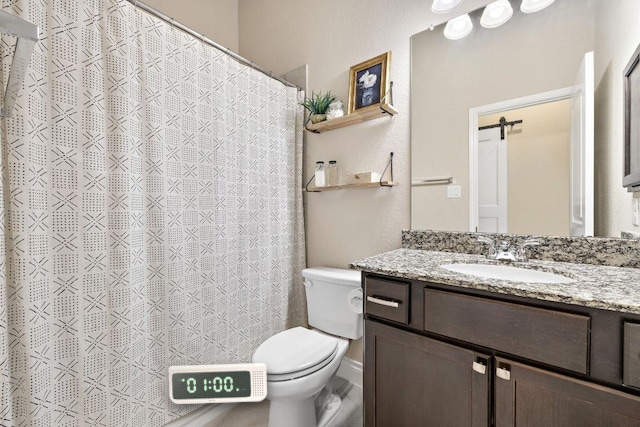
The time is 1:00
